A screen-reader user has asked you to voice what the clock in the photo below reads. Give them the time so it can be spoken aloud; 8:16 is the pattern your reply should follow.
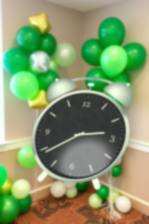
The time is 2:39
